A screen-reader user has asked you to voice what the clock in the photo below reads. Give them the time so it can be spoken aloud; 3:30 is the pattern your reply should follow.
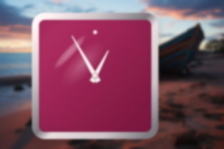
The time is 12:55
